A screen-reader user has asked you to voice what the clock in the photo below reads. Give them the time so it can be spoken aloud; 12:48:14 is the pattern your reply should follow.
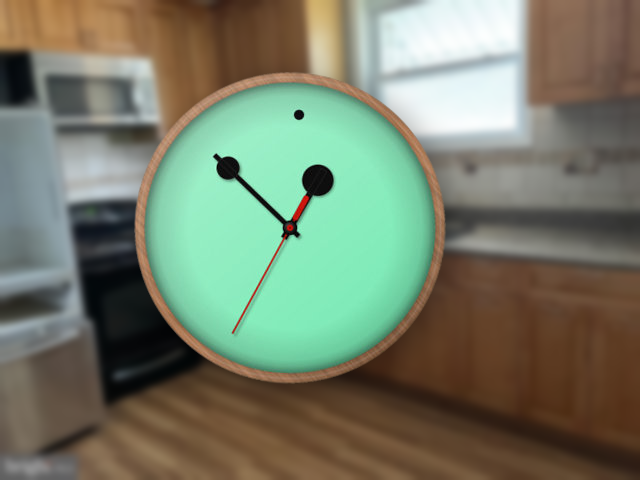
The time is 12:51:34
